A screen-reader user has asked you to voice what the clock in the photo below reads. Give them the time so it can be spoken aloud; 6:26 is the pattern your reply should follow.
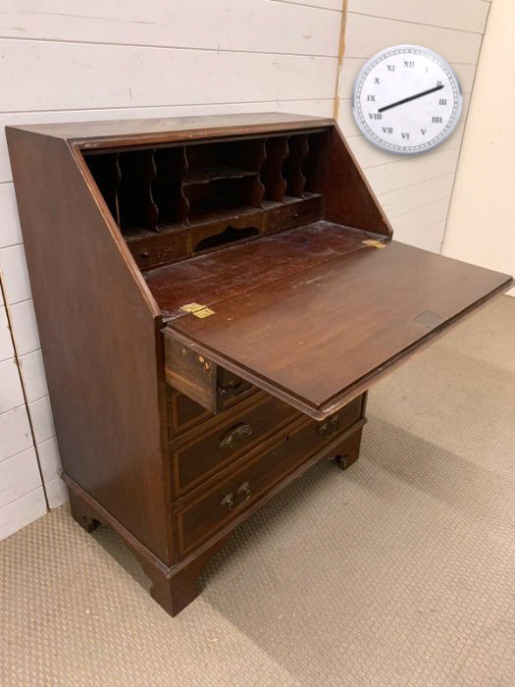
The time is 8:11
